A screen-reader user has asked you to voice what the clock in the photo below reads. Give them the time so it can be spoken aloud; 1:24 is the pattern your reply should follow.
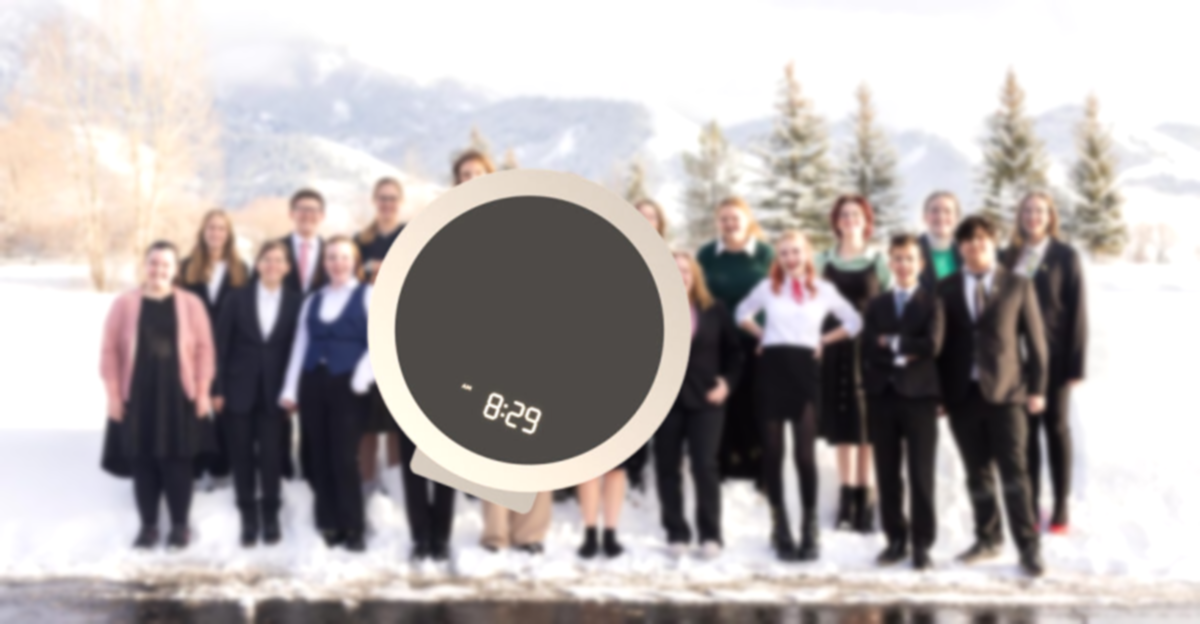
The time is 8:29
